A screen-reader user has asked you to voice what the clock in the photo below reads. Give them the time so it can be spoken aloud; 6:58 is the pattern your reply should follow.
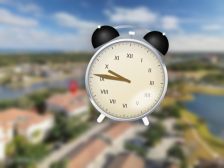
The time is 9:46
